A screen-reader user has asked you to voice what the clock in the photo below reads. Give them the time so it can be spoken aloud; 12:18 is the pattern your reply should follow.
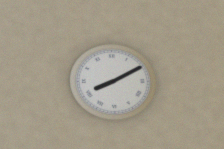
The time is 8:10
